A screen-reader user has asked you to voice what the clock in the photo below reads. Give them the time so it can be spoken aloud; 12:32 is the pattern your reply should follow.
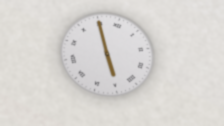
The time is 4:55
